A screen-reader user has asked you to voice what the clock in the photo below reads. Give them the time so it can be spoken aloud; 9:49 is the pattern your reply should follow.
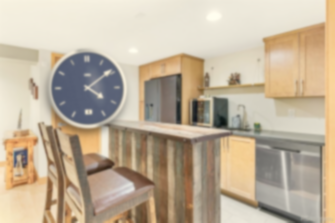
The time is 4:09
